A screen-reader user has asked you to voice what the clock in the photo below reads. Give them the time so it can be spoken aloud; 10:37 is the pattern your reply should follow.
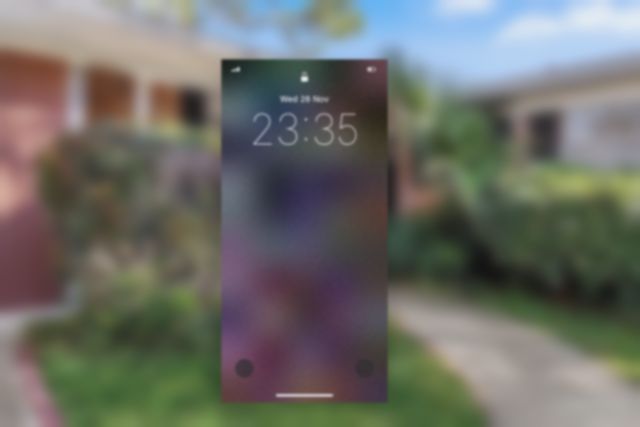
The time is 23:35
